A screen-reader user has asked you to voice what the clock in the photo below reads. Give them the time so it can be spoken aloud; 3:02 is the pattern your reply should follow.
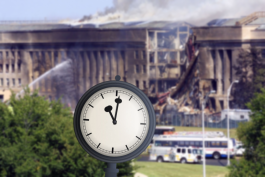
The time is 11:01
